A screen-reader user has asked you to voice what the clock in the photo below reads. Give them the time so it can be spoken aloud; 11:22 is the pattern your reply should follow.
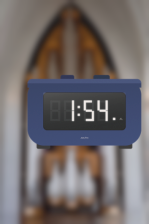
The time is 1:54
